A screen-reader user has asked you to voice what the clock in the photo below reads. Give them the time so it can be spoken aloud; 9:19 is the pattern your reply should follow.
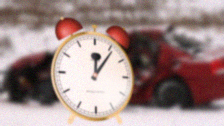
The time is 12:06
